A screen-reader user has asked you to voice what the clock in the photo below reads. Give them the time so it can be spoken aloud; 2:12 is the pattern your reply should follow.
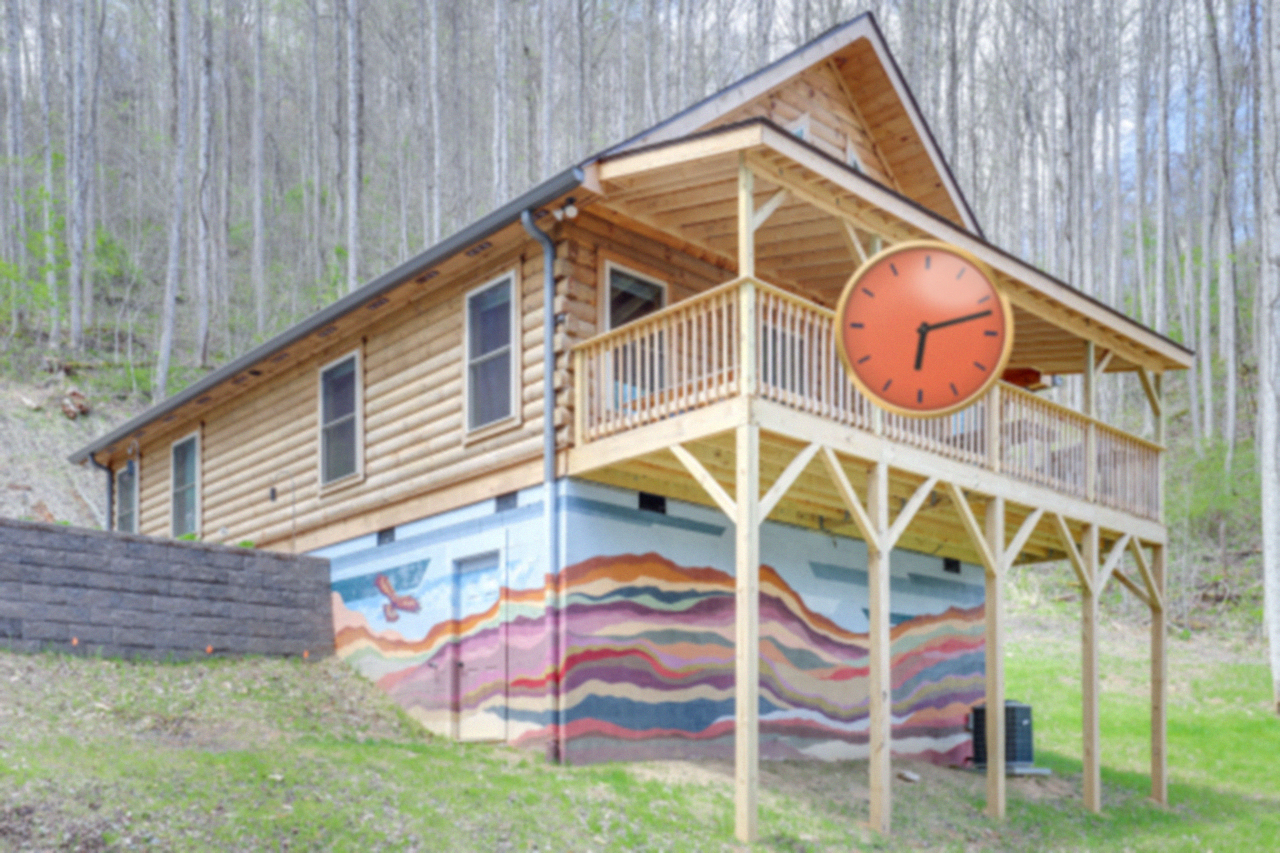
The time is 6:12
